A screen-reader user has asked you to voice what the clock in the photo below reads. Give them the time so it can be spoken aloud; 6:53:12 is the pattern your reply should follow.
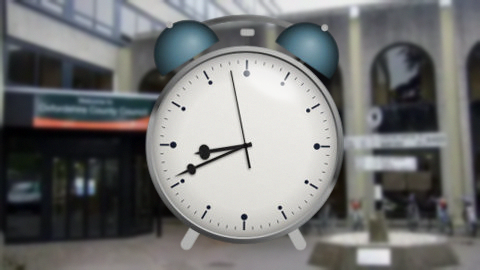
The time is 8:40:58
